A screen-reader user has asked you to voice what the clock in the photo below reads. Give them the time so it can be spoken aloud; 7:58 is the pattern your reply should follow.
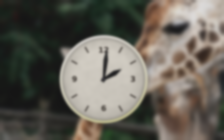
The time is 2:01
